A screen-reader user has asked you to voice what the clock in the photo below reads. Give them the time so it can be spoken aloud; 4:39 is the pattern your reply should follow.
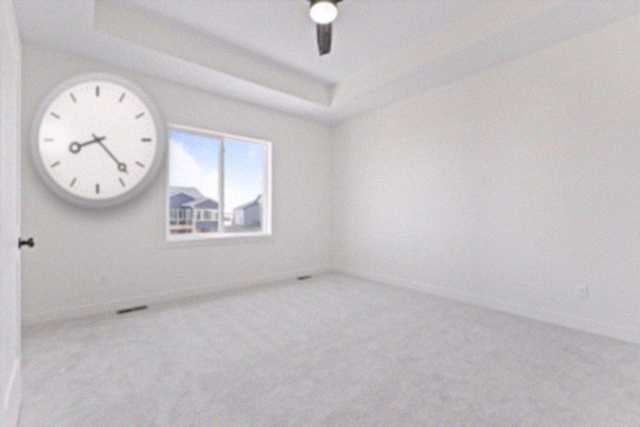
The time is 8:23
